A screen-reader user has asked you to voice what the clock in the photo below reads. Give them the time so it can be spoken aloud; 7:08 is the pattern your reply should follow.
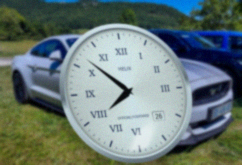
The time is 7:52
